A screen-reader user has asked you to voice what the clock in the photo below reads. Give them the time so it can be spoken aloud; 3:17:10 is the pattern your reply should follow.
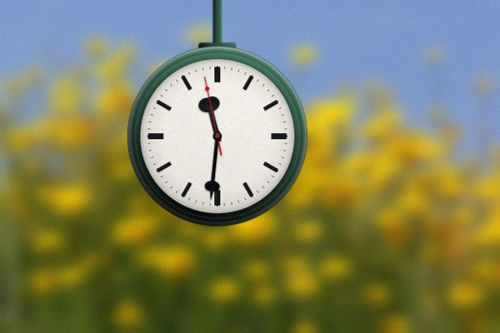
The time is 11:30:58
